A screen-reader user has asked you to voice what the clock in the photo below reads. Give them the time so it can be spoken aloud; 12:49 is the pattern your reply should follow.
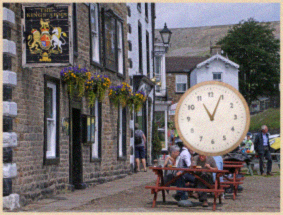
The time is 11:04
